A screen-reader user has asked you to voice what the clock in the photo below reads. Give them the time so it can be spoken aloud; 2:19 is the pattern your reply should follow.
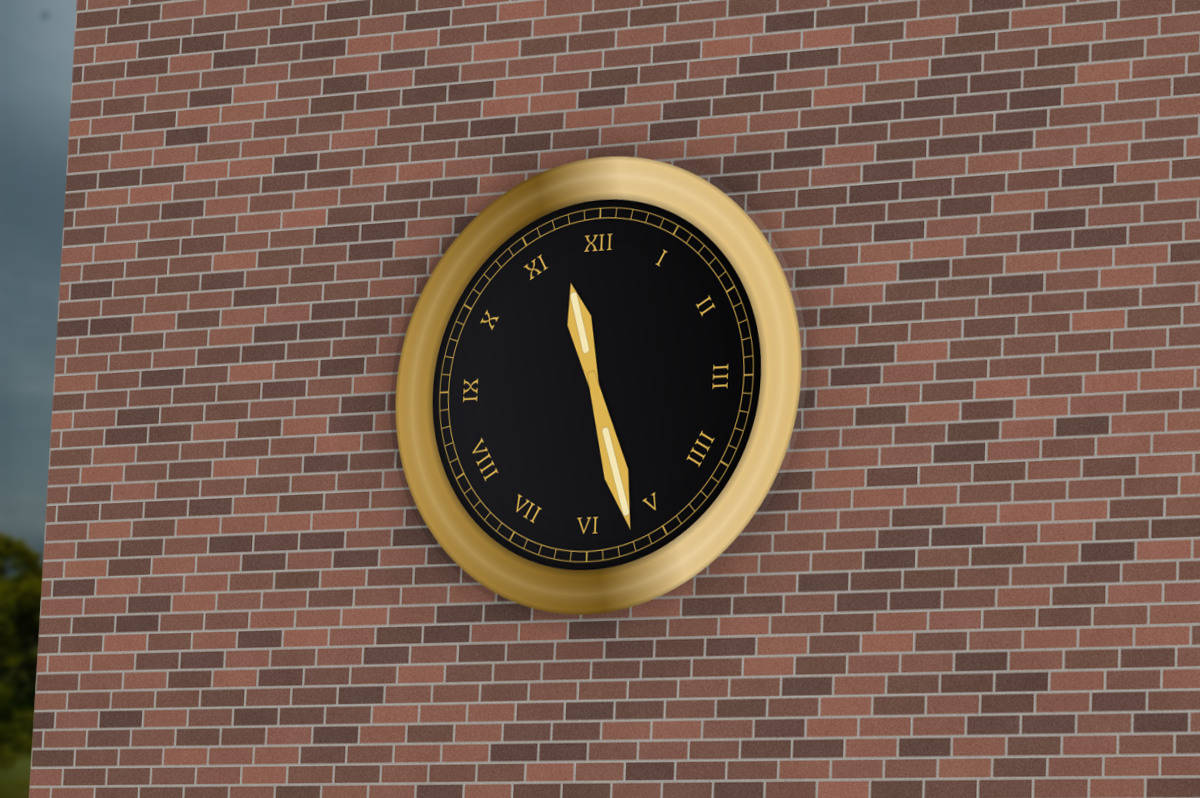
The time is 11:27
